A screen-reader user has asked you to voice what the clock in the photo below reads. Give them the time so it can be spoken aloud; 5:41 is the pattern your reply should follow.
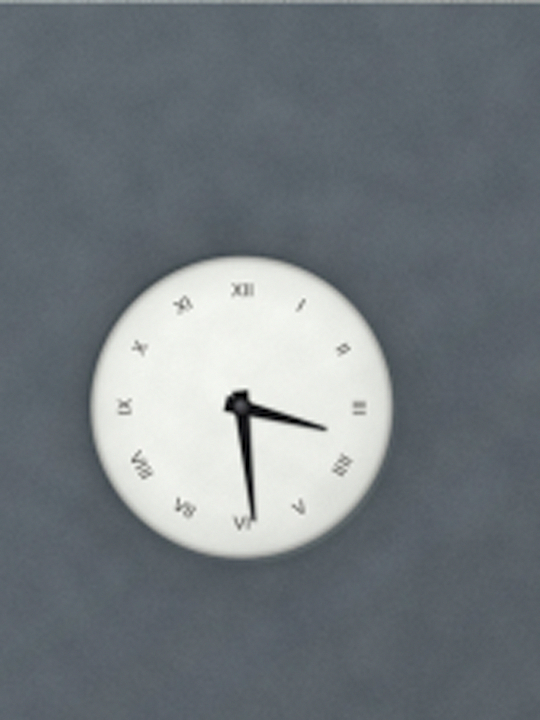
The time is 3:29
